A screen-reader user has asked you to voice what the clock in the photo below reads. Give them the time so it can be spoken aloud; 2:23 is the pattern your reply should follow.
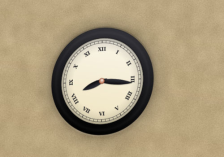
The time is 8:16
